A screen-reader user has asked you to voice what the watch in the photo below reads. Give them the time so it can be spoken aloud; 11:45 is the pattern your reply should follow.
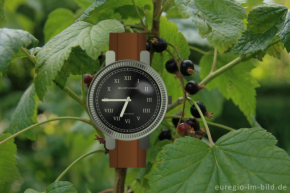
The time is 6:45
